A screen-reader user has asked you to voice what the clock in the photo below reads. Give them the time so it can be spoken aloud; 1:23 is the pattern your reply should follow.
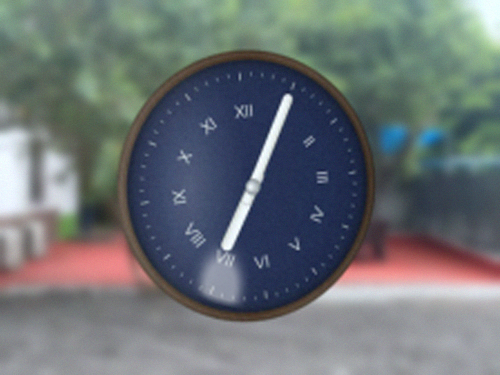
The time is 7:05
